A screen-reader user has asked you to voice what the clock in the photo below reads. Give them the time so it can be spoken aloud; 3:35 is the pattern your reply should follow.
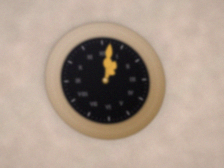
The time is 1:02
